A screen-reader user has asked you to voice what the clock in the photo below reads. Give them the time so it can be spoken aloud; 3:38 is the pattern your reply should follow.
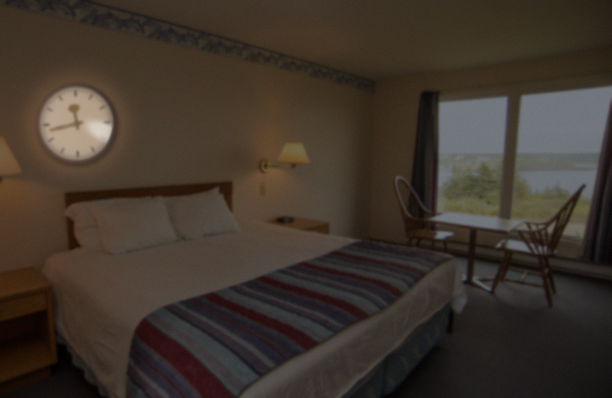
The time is 11:43
